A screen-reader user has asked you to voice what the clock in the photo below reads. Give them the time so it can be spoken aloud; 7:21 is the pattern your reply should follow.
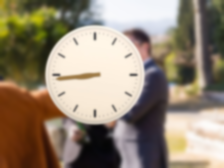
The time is 8:44
